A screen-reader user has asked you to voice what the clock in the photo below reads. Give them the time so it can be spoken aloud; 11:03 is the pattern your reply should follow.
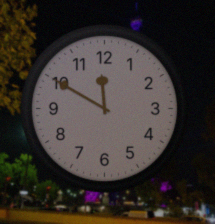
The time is 11:50
